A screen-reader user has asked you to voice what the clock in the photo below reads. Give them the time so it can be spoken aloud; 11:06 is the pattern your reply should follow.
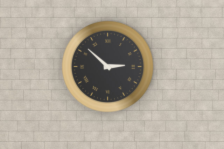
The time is 2:52
